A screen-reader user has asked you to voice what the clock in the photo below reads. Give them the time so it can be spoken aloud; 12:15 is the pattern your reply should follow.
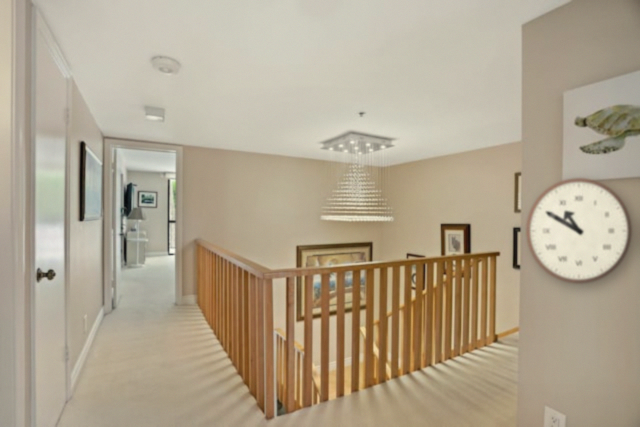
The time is 10:50
